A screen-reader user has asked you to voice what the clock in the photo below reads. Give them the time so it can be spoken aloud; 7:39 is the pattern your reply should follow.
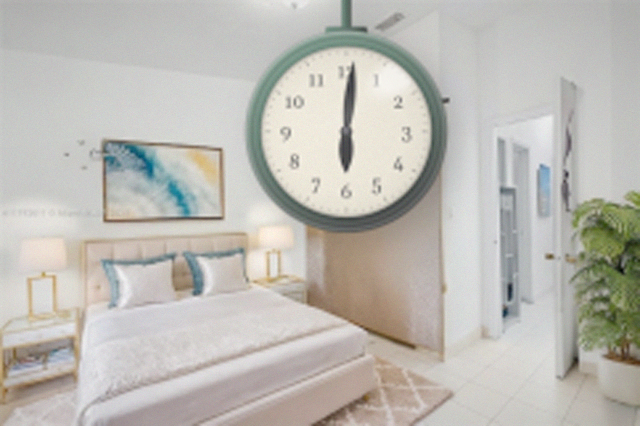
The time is 6:01
